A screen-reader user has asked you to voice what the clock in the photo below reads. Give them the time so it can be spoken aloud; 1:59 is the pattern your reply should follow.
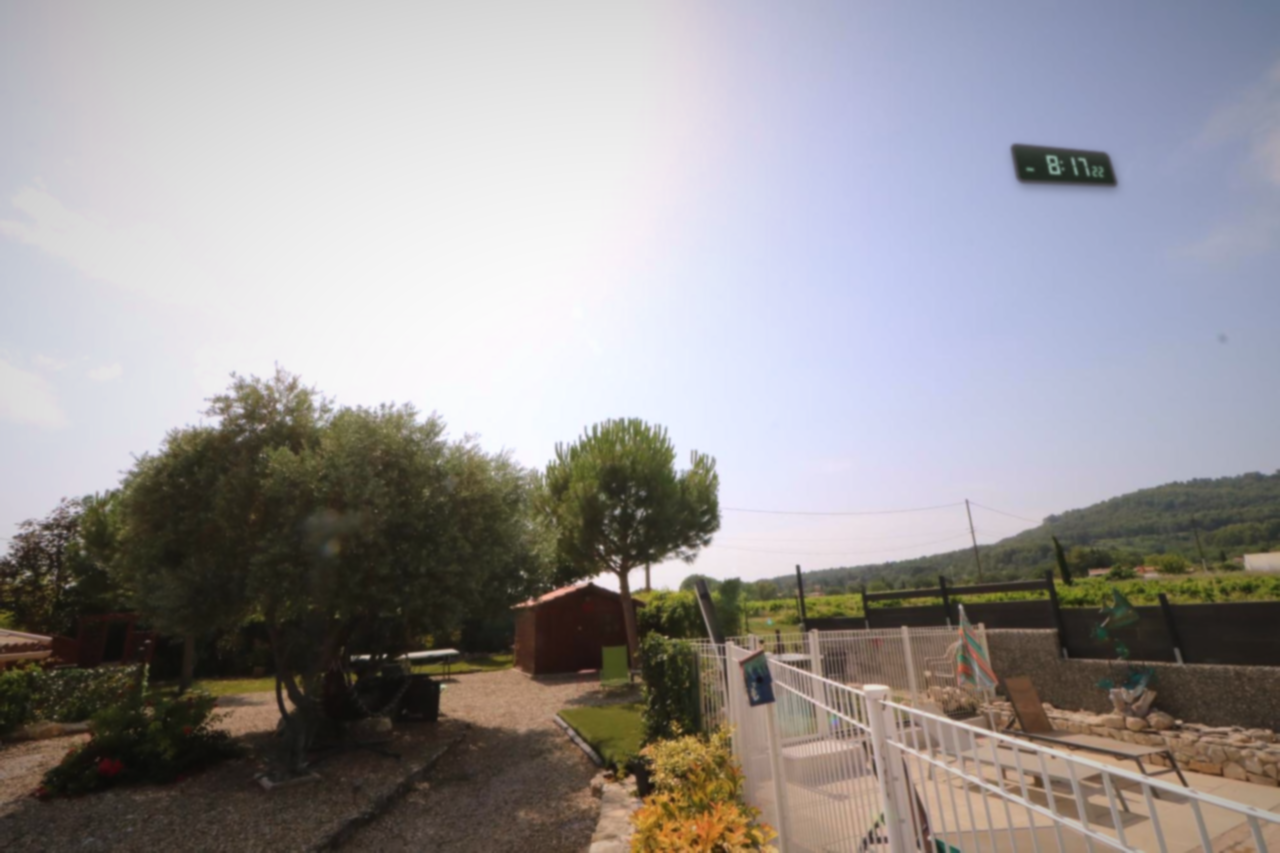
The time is 8:17
